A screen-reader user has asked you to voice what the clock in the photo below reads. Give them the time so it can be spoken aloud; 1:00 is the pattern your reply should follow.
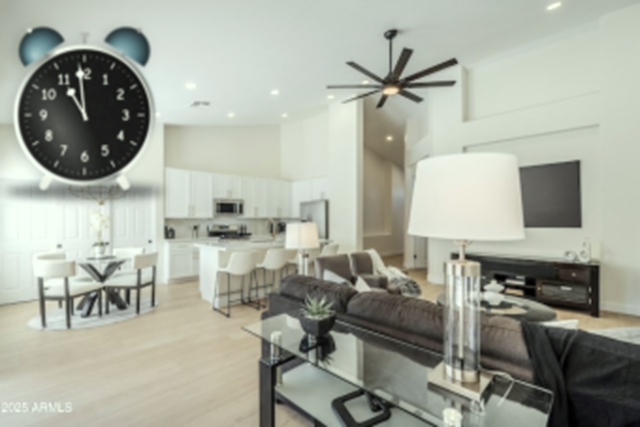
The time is 10:59
